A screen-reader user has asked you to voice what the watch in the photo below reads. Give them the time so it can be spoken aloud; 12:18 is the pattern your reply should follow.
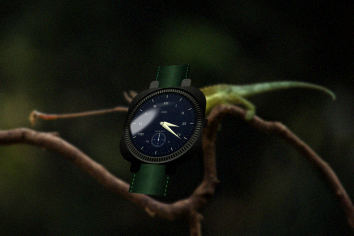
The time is 3:21
